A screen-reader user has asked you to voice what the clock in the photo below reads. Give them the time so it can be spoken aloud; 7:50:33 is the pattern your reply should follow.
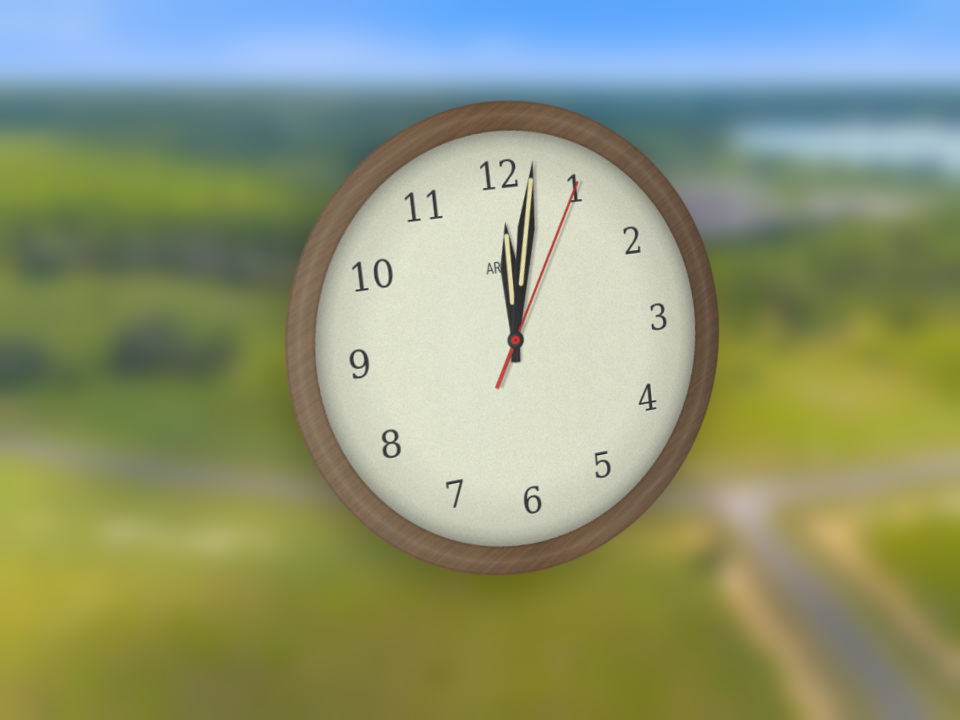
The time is 12:02:05
